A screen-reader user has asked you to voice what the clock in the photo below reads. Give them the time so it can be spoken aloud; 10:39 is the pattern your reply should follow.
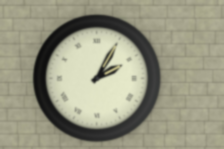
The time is 2:05
